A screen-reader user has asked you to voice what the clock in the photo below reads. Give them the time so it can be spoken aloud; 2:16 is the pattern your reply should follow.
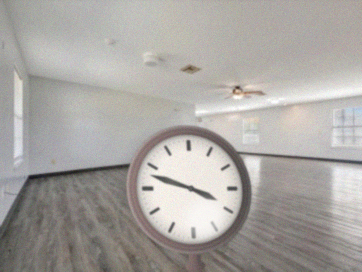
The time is 3:48
